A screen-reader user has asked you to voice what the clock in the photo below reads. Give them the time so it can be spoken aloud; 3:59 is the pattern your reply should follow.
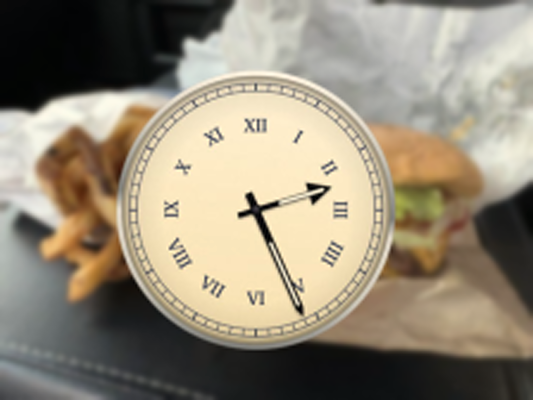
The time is 2:26
